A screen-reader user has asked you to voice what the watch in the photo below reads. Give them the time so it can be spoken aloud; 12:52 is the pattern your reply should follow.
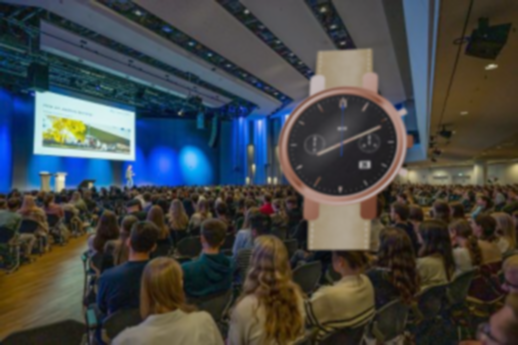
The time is 8:11
